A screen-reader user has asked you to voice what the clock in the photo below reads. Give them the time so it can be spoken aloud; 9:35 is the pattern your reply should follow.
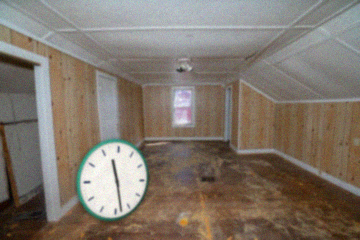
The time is 11:28
